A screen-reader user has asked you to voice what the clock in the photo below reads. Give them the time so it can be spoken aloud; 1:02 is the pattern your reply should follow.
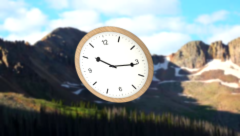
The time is 10:16
